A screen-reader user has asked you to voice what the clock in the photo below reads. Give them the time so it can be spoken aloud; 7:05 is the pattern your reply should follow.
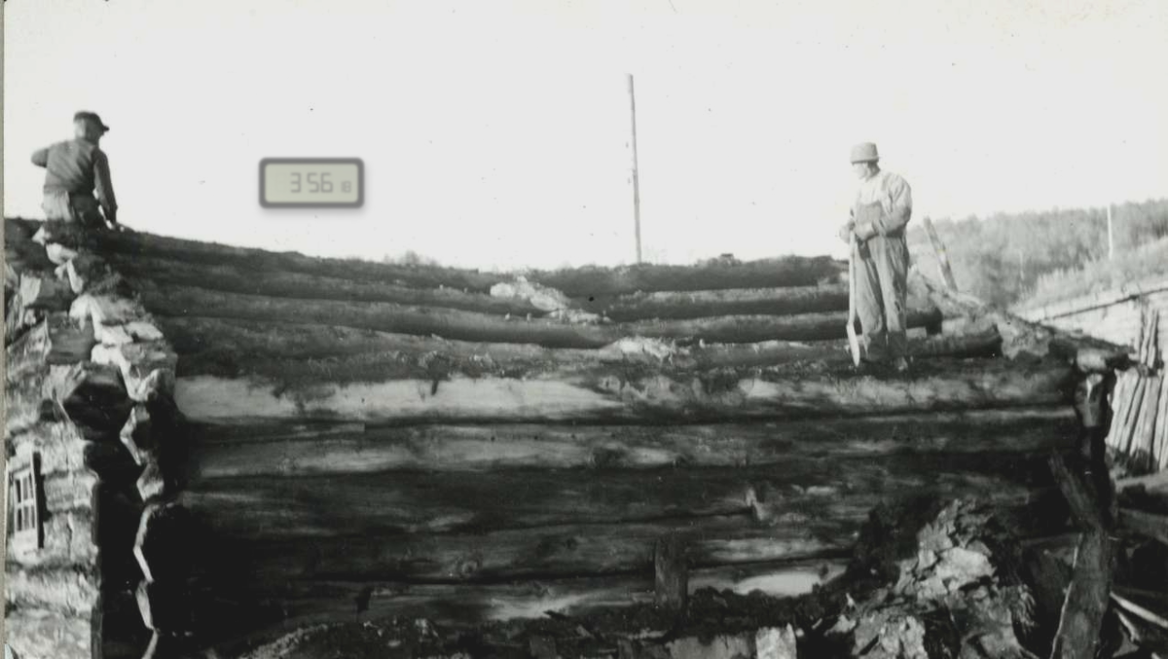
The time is 3:56
